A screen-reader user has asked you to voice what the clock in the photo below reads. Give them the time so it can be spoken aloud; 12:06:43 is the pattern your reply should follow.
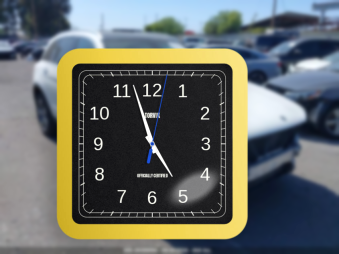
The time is 4:57:02
